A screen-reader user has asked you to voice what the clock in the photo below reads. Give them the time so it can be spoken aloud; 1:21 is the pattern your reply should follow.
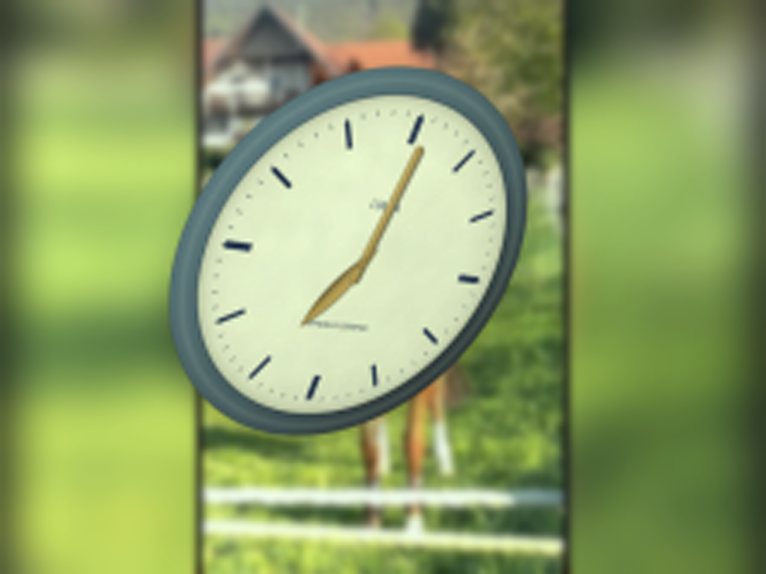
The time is 7:01
